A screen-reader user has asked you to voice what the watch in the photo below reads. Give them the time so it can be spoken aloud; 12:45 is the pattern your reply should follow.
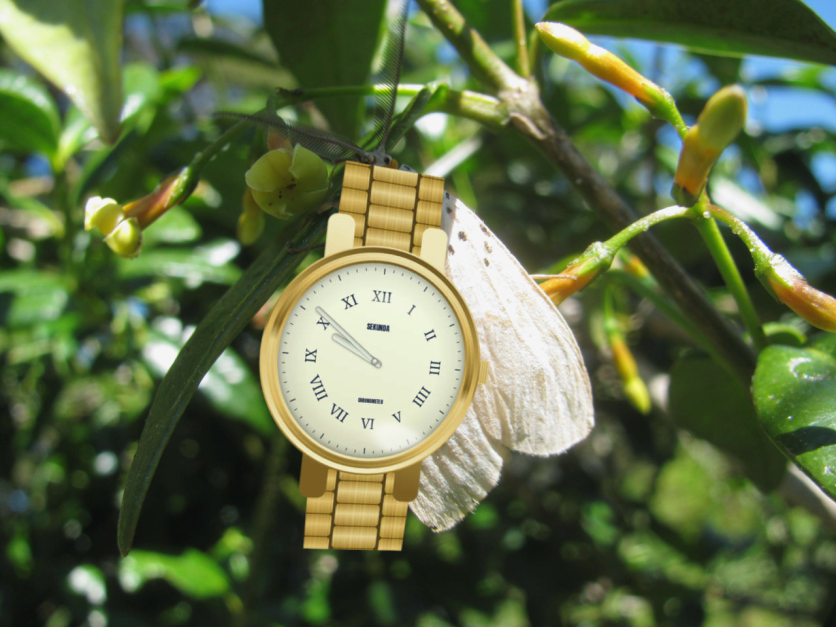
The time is 9:51
